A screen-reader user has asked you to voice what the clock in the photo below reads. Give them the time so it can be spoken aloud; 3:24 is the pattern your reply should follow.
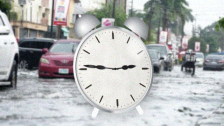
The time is 2:46
